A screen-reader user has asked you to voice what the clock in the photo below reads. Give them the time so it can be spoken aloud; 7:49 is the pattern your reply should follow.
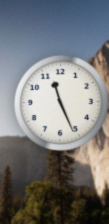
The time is 11:26
